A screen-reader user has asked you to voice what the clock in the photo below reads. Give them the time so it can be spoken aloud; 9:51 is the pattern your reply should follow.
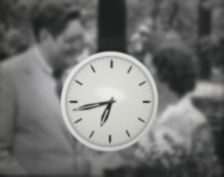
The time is 6:43
